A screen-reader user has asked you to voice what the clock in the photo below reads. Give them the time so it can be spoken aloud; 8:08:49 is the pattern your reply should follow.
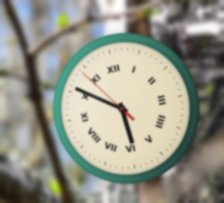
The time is 5:50:54
